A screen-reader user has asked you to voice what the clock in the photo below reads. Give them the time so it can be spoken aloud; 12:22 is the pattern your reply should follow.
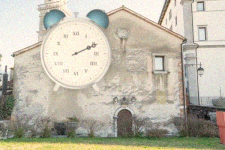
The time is 2:11
